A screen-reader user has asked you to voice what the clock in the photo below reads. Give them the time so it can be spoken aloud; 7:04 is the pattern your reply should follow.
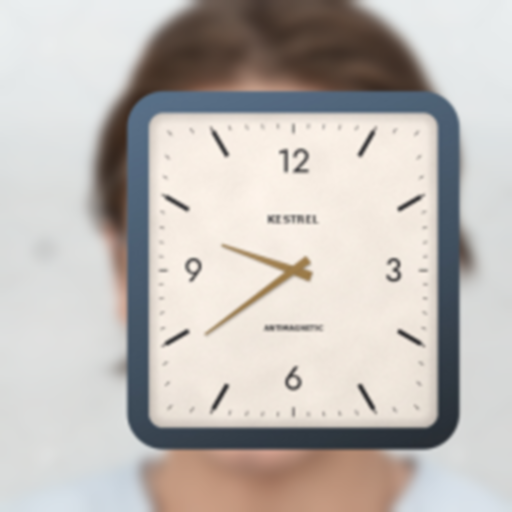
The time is 9:39
